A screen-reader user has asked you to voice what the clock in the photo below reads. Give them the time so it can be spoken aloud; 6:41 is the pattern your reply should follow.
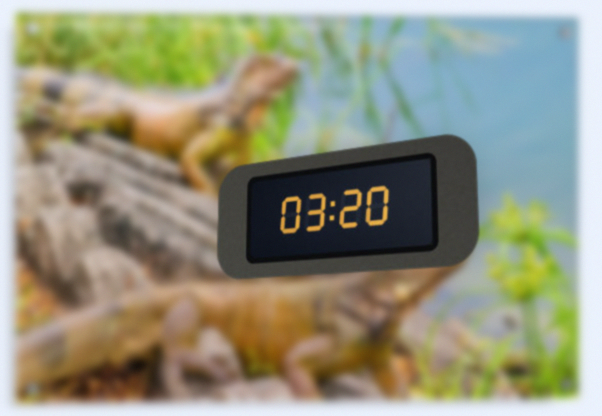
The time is 3:20
